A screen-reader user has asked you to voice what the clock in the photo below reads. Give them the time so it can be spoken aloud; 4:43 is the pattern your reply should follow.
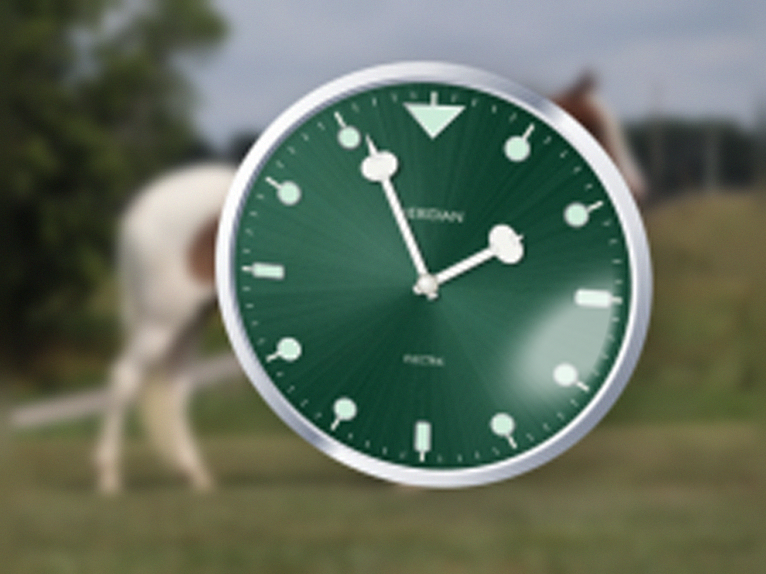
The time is 1:56
